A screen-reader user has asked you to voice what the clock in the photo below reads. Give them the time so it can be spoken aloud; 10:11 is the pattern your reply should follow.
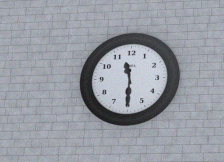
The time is 11:30
